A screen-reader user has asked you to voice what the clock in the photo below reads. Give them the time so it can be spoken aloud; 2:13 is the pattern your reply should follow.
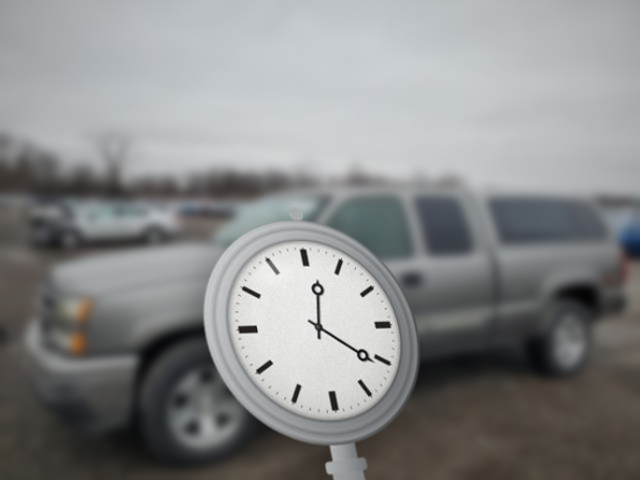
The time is 12:21
